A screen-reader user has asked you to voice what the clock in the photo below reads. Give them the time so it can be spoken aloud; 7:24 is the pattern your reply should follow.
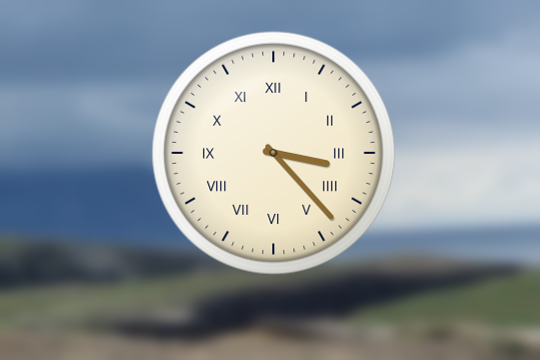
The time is 3:23
